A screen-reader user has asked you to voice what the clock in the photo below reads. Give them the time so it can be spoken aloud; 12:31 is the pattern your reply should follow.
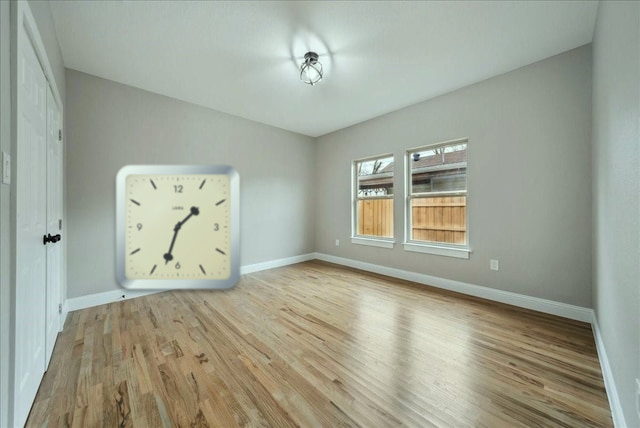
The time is 1:33
